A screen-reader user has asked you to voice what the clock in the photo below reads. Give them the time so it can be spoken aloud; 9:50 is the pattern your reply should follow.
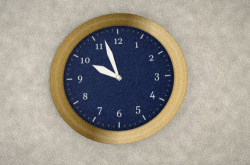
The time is 9:57
